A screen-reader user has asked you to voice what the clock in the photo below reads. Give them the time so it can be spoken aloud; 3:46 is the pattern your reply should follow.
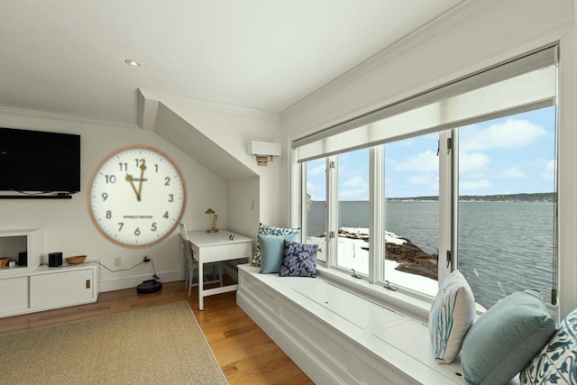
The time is 11:01
